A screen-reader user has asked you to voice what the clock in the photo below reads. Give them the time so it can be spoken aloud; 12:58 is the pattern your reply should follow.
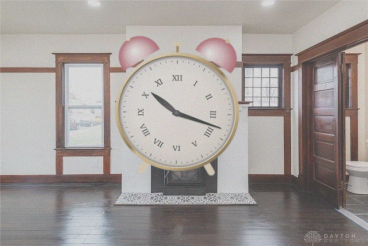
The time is 10:18
